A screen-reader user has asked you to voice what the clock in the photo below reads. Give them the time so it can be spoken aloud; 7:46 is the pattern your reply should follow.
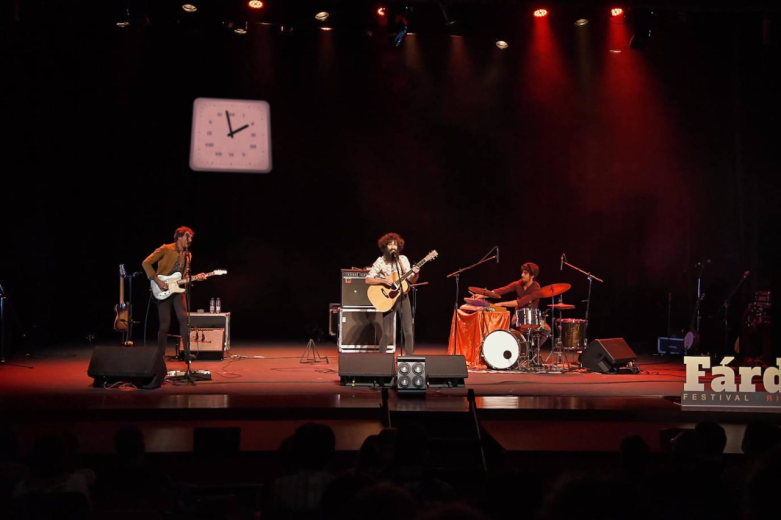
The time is 1:58
